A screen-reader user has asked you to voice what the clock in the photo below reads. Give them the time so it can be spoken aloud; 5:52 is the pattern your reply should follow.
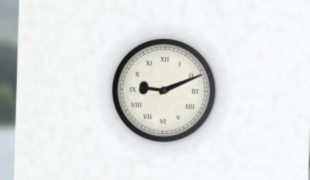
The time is 9:11
